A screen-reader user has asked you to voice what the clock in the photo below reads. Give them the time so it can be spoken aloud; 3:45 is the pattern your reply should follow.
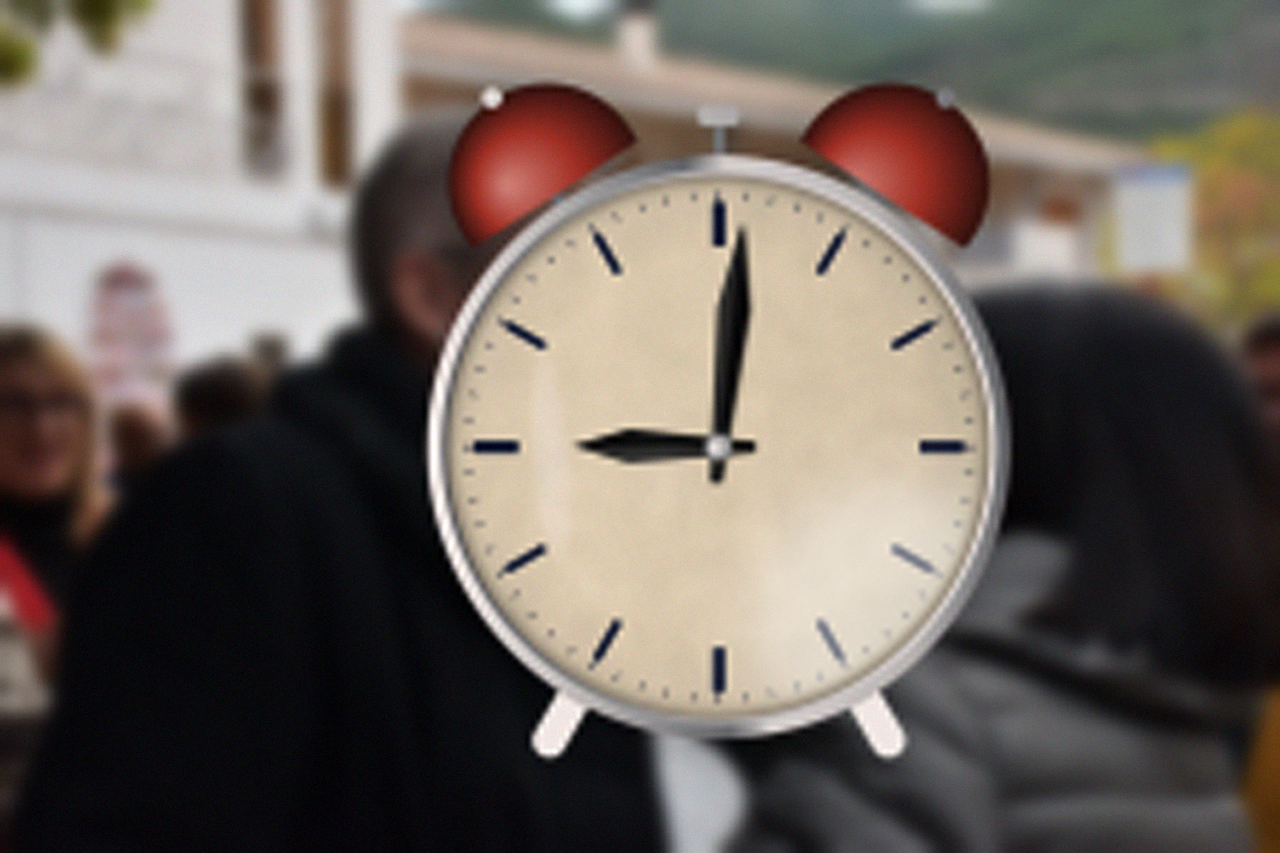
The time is 9:01
